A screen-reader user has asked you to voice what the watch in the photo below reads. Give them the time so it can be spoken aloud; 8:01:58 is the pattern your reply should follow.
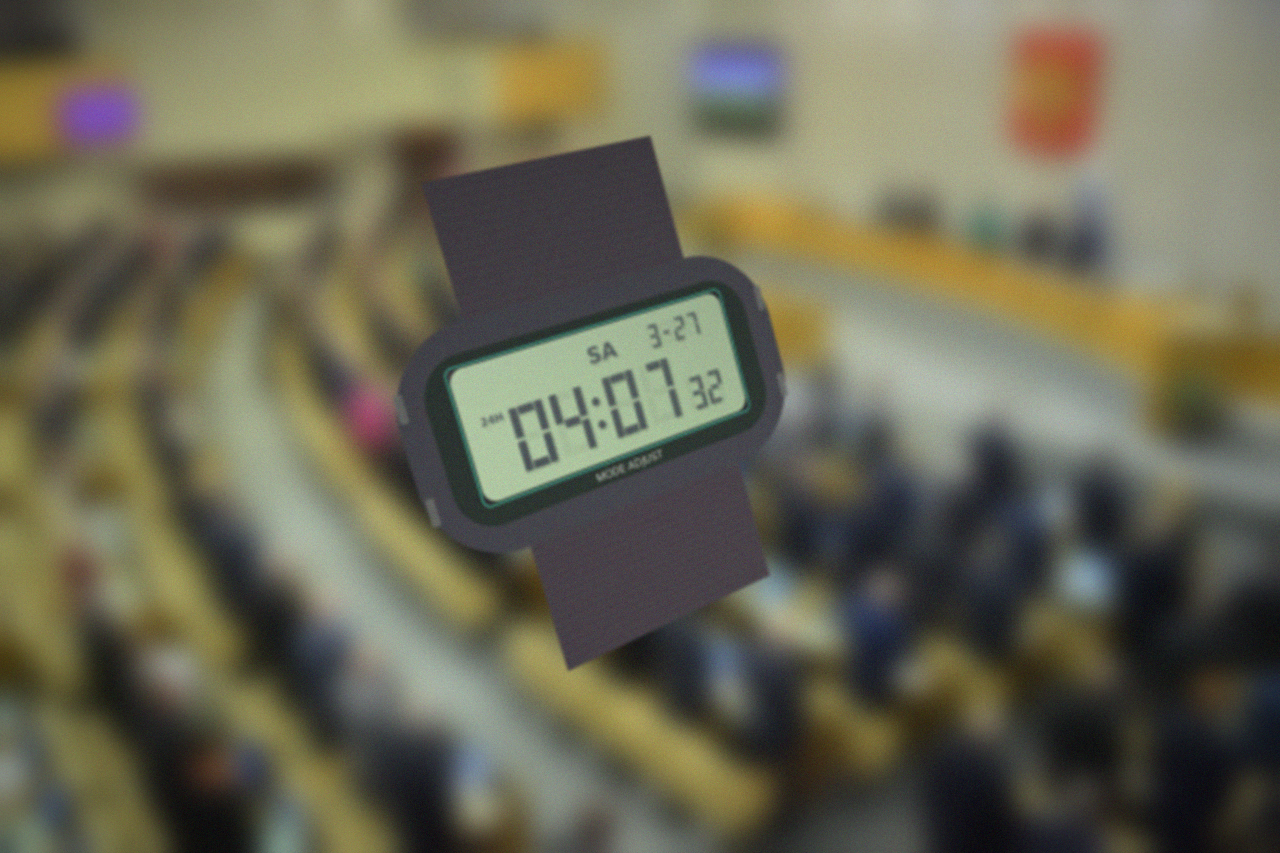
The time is 4:07:32
